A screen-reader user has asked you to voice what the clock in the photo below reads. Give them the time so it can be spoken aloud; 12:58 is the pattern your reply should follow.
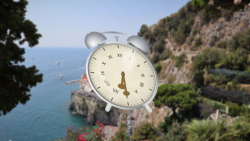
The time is 6:30
